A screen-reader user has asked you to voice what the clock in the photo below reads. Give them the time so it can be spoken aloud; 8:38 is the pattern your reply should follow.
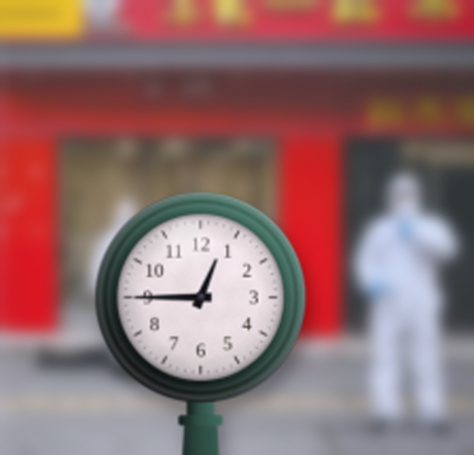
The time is 12:45
